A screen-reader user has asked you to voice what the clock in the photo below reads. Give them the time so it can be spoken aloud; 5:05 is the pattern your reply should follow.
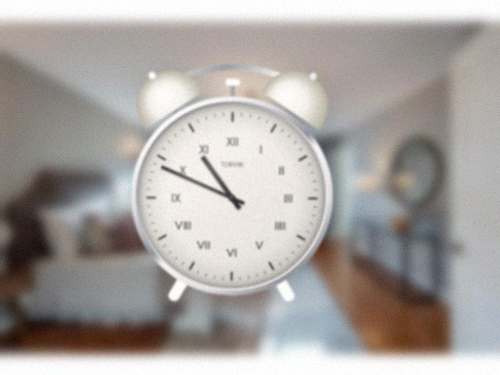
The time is 10:49
